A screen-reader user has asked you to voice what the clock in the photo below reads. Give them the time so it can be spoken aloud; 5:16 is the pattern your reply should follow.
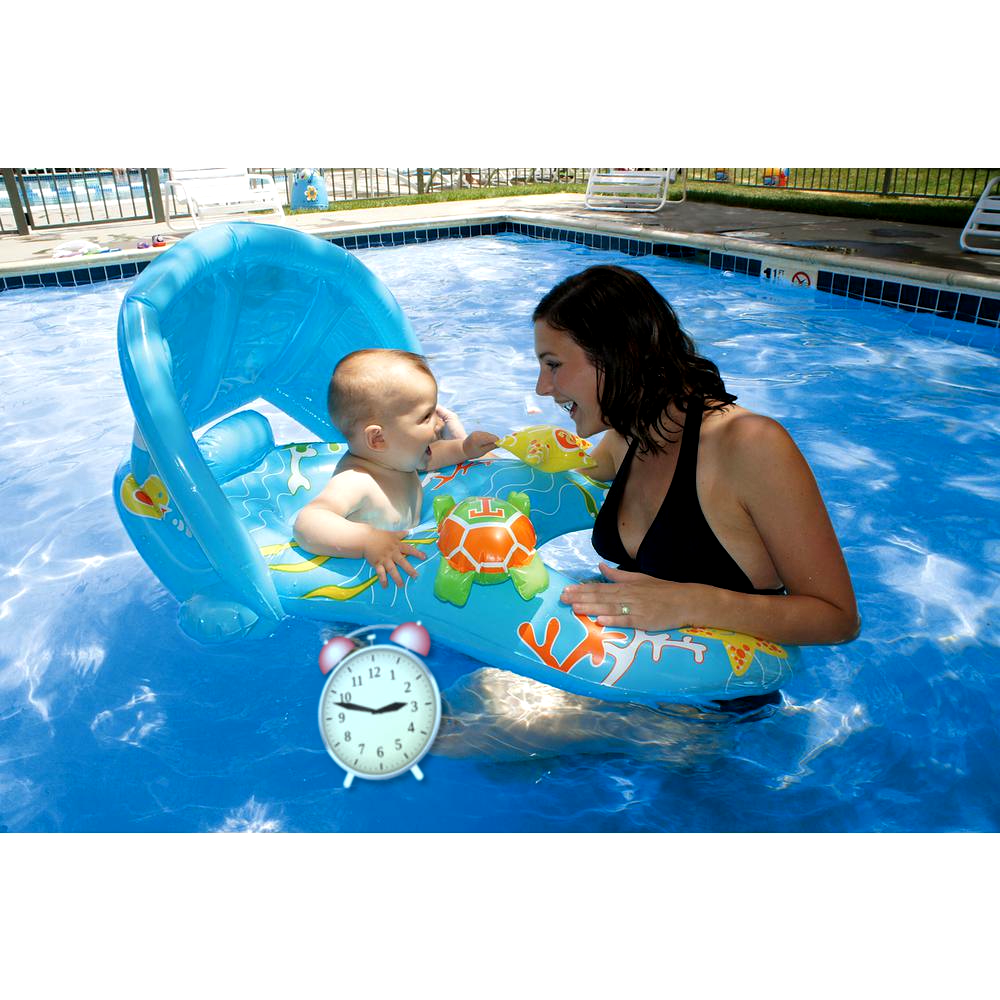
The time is 2:48
